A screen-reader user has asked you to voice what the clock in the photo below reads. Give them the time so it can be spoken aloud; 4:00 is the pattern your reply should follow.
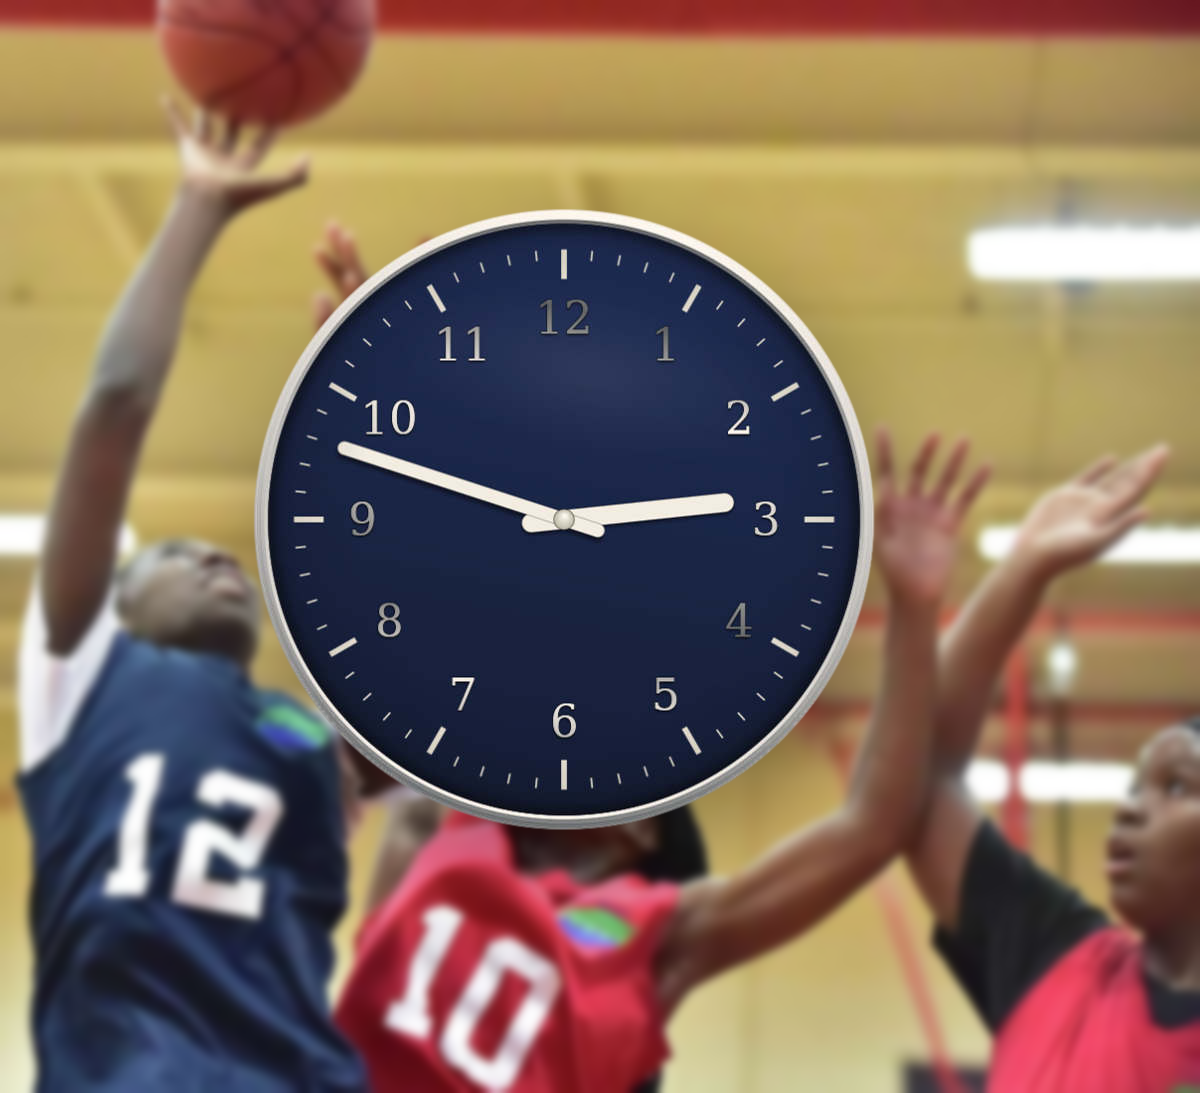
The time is 2:48
